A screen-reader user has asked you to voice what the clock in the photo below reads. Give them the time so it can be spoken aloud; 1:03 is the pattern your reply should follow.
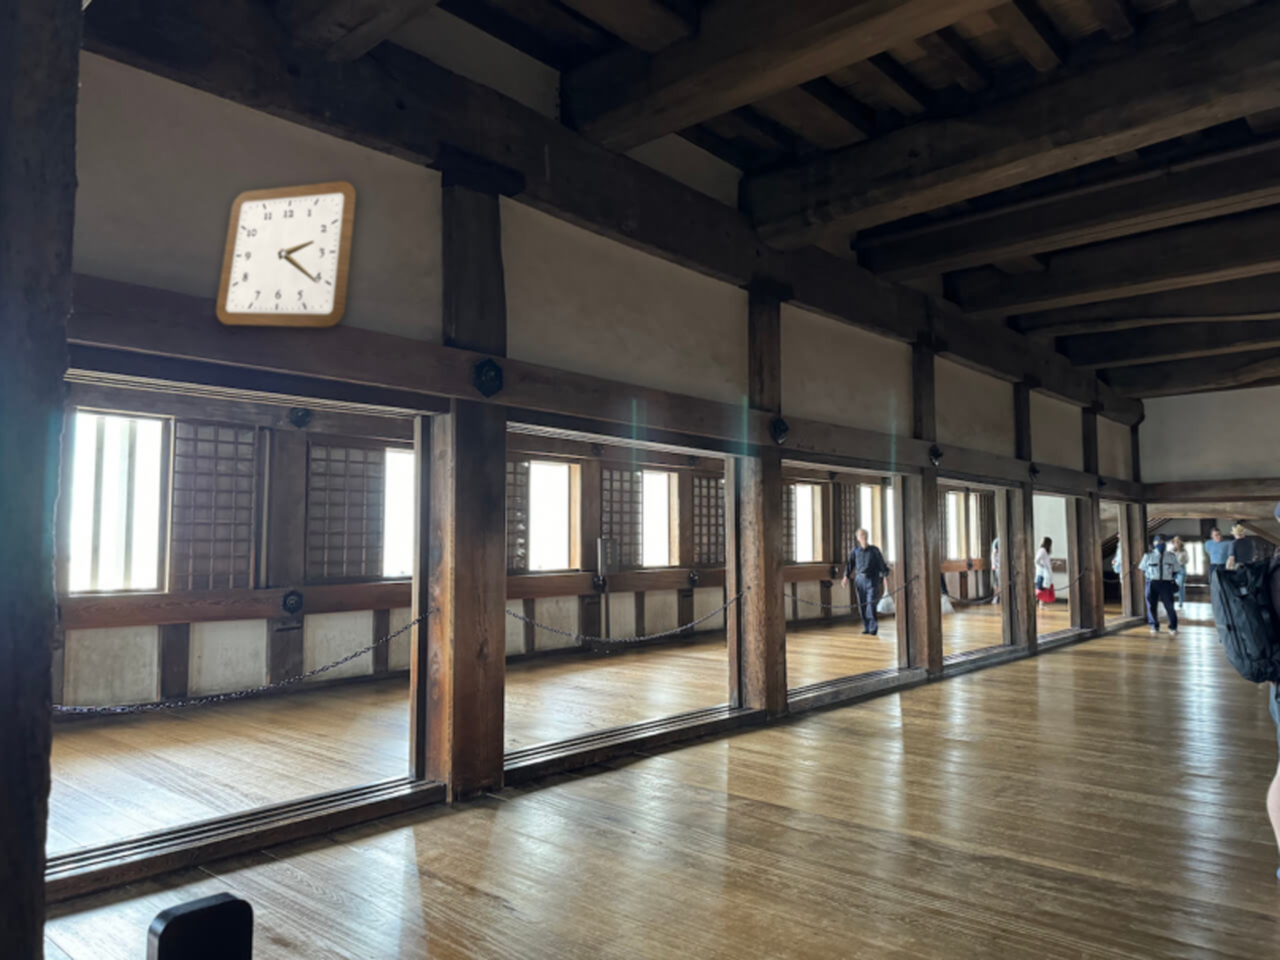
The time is 2:21
